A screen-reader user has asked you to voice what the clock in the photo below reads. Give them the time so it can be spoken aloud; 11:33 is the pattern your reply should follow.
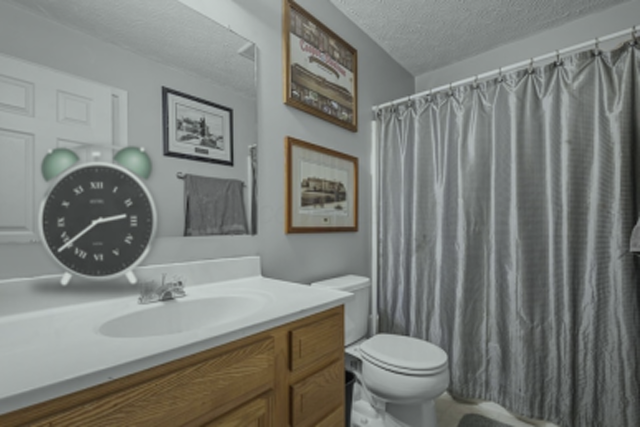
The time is 2:39
